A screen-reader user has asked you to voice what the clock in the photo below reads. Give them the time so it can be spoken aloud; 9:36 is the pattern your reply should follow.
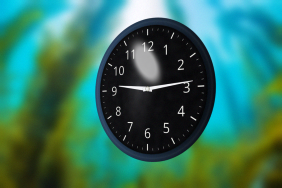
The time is 9:14
